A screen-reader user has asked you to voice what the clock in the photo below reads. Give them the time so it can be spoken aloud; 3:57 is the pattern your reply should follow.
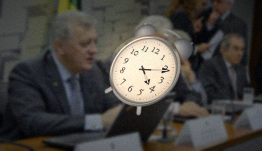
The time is 4:11
